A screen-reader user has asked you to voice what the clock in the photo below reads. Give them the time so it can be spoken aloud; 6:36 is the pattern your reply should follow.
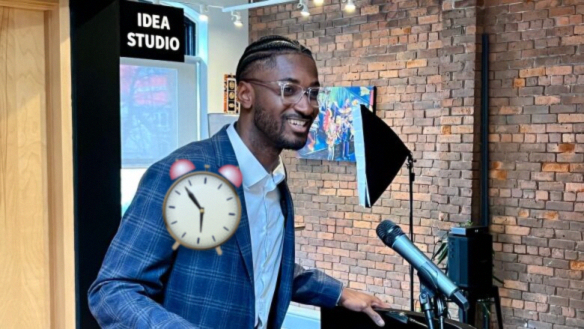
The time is 5:53
